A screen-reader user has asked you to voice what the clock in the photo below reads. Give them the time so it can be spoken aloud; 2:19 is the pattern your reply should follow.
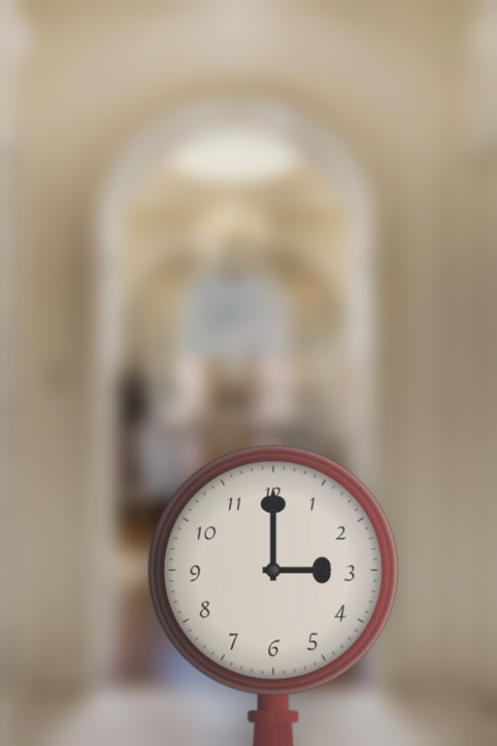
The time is 3:00
